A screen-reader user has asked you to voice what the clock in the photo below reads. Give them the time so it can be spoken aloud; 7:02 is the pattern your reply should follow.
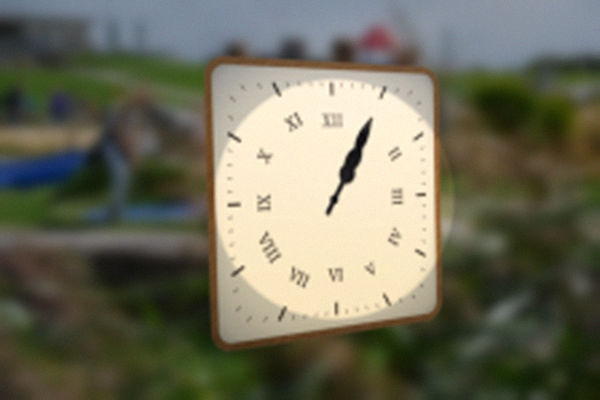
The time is 1:05
